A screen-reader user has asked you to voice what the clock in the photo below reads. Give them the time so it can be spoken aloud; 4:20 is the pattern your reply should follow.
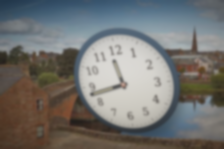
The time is 11:43
